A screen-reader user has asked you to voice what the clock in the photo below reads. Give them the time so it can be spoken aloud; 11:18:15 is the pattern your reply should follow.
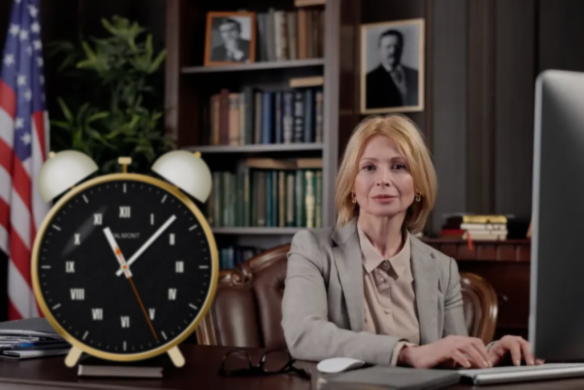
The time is 11:07:26
